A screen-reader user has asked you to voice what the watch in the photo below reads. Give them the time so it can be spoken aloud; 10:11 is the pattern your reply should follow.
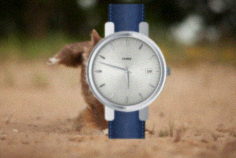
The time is 5:48
